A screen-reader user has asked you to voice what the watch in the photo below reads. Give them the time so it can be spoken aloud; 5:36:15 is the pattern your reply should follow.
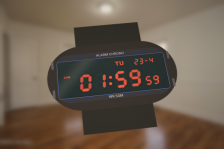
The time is 1:59:59
